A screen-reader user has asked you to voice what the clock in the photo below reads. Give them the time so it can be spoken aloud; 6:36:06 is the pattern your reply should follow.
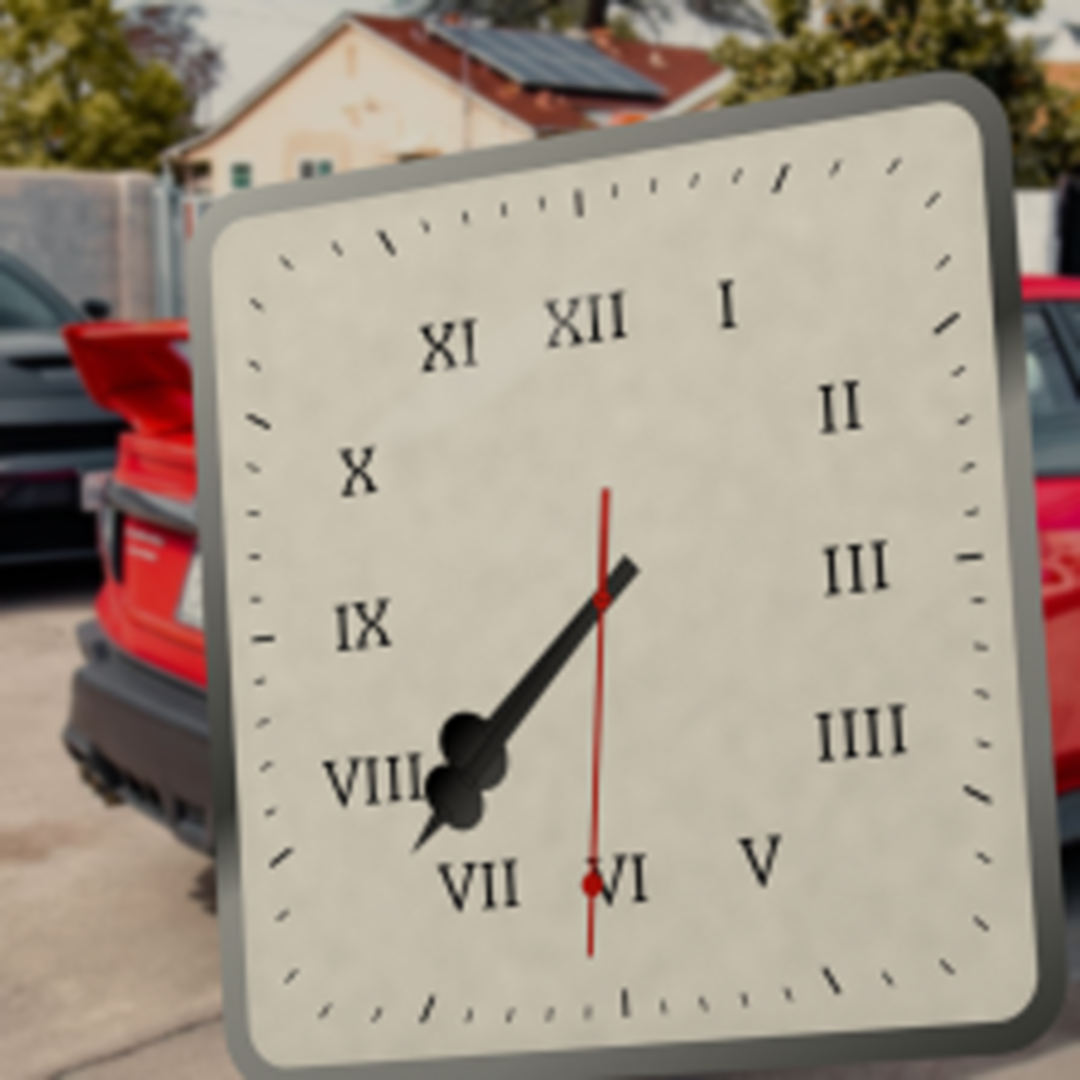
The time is 7:37:31
